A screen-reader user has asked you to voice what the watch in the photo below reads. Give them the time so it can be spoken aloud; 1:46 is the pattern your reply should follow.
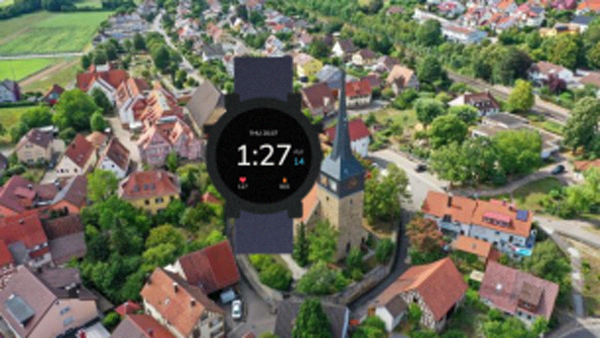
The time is 1:27
